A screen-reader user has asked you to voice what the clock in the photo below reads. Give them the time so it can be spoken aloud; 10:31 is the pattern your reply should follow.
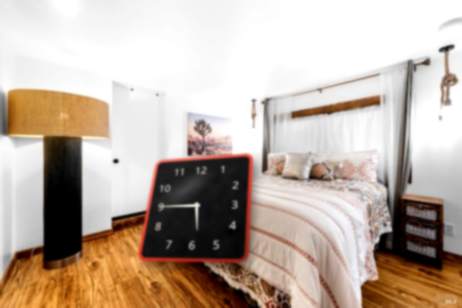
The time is 5:45
